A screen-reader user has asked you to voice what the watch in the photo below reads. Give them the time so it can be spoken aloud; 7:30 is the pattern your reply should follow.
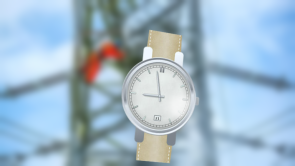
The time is 8:58
